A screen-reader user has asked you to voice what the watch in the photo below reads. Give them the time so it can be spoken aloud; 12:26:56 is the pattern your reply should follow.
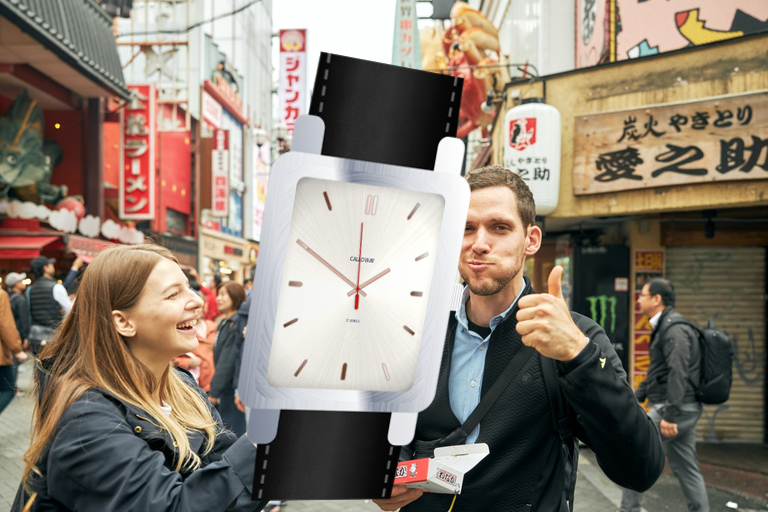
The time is 1:49:59
